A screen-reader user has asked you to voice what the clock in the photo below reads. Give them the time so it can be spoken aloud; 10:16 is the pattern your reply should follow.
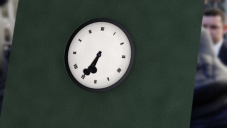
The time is 6:35
